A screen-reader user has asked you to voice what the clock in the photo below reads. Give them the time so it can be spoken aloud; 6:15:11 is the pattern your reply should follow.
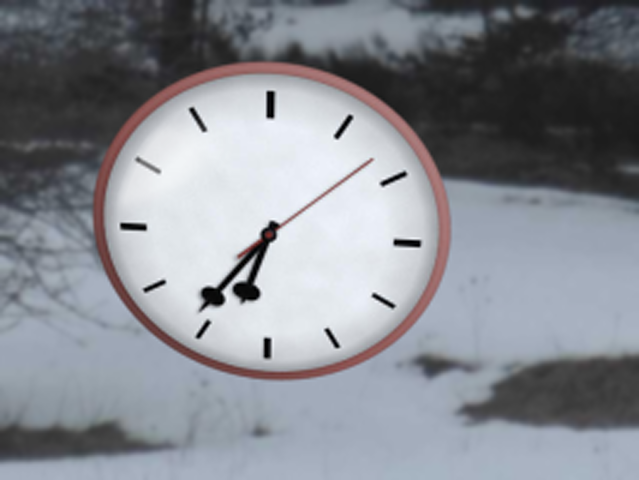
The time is 6:36:08
